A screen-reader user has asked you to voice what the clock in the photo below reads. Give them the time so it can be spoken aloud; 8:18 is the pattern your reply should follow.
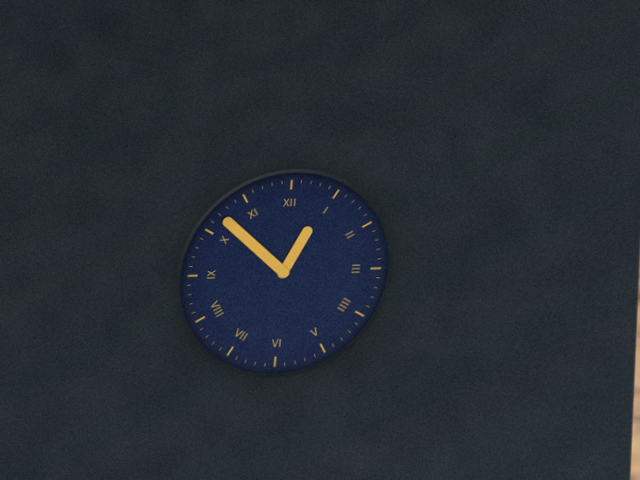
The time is 12:52
